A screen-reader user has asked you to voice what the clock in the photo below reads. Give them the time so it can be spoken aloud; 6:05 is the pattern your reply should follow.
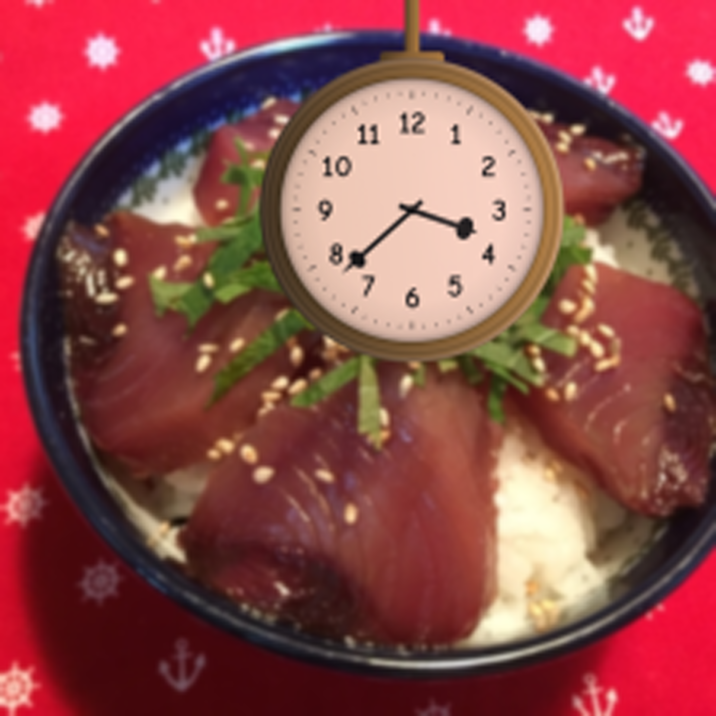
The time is 3:38
